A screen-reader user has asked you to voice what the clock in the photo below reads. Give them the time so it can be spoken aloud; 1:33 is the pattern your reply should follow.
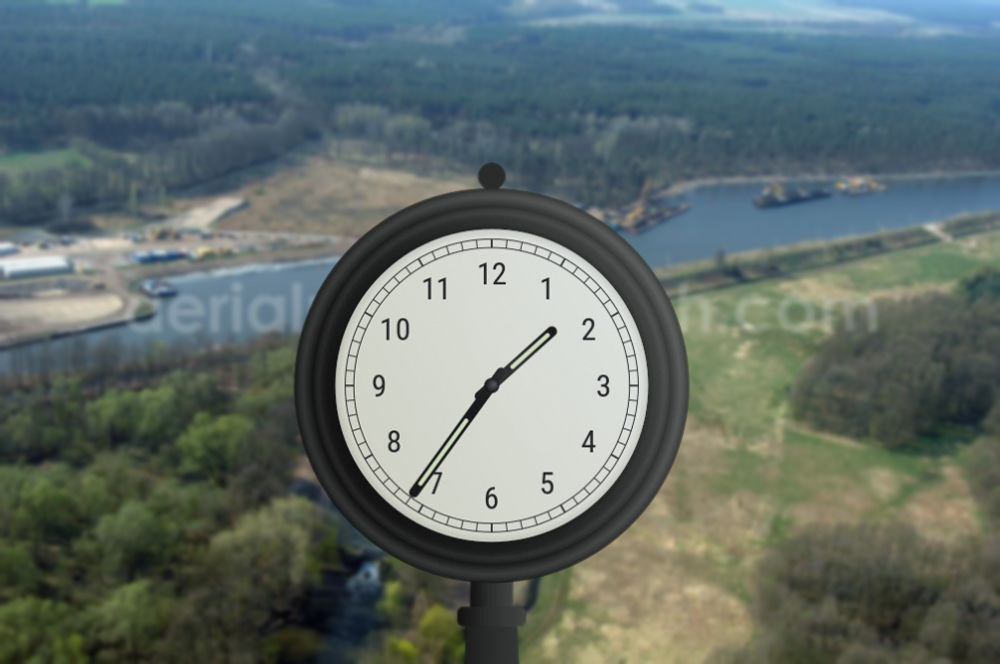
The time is 1:36
